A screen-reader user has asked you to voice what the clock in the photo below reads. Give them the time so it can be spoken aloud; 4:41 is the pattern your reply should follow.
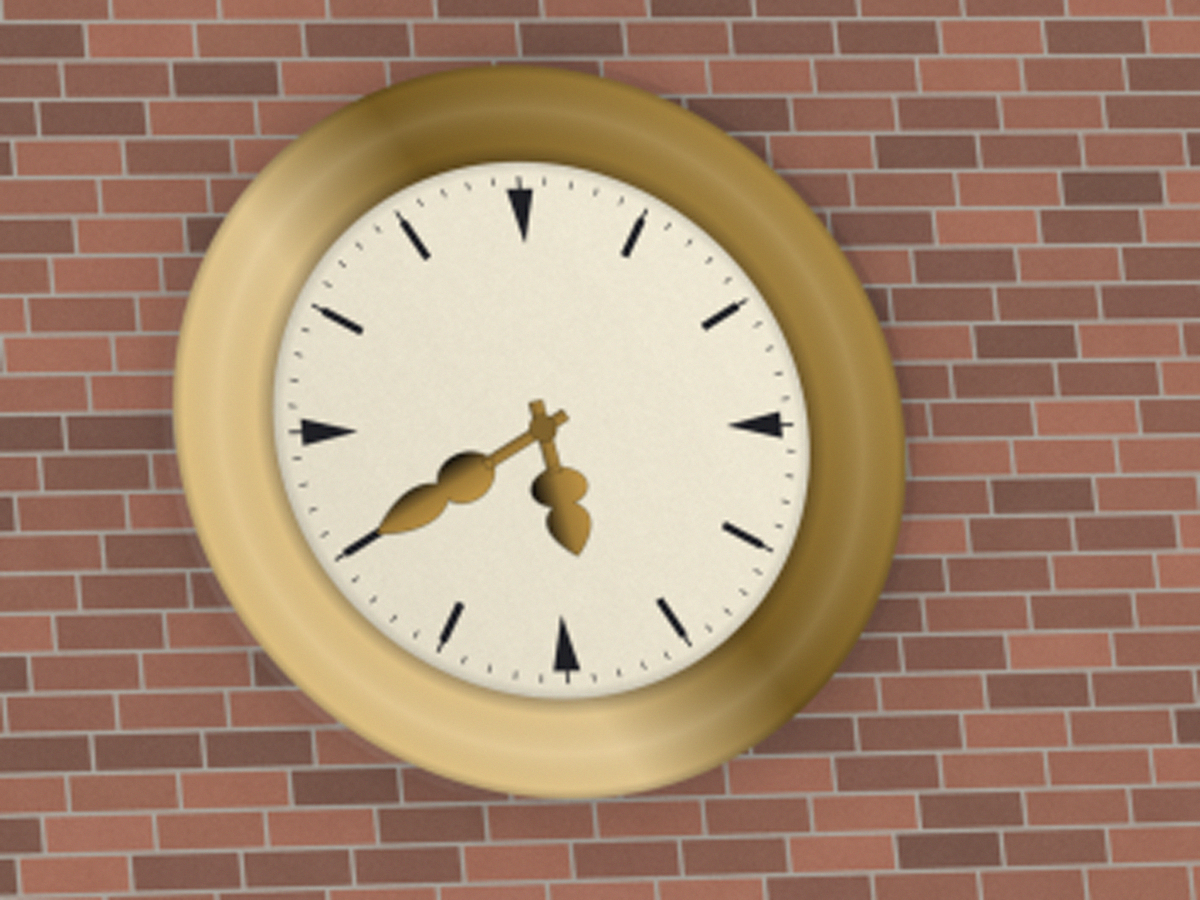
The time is 5:40
